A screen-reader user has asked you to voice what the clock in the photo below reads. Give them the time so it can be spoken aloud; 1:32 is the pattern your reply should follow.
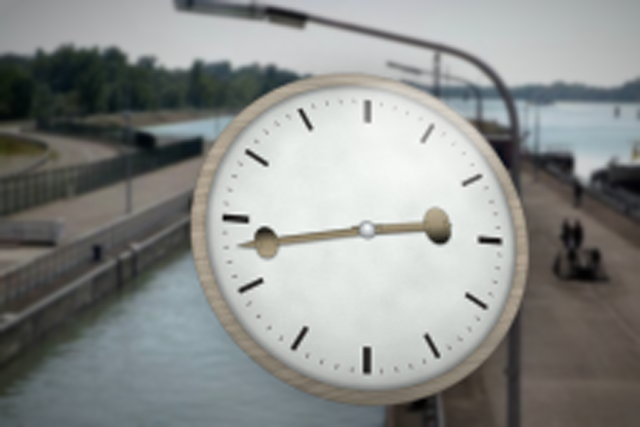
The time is 2:43
